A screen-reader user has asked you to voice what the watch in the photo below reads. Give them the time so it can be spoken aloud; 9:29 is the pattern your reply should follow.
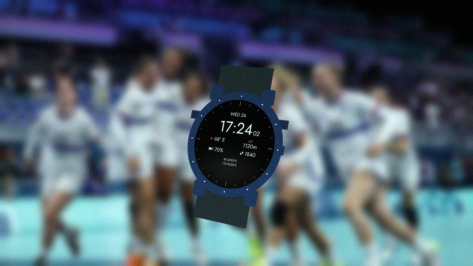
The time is 17:24
